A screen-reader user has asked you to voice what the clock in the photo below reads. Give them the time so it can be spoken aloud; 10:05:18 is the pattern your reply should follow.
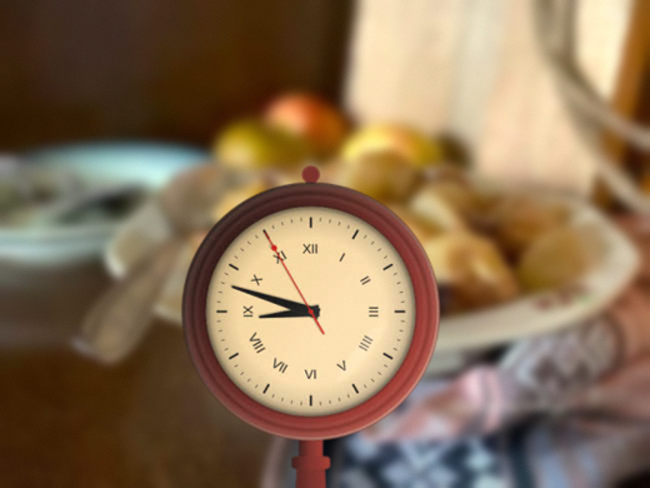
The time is 8:47:55
